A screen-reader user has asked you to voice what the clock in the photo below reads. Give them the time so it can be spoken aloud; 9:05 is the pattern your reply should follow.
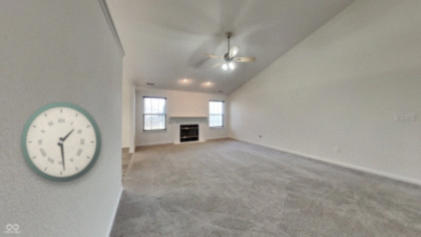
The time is 1:29
